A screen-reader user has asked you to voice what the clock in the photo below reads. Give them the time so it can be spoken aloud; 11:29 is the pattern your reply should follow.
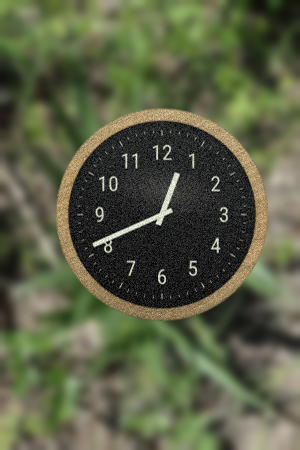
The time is 12:41
